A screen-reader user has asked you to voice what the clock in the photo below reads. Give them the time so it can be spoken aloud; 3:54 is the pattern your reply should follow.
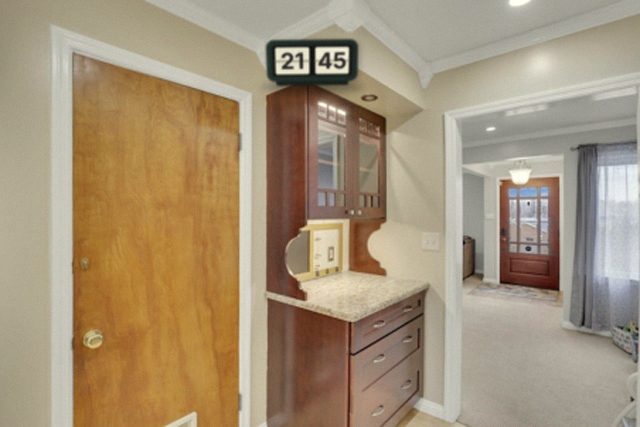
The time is 21:45
